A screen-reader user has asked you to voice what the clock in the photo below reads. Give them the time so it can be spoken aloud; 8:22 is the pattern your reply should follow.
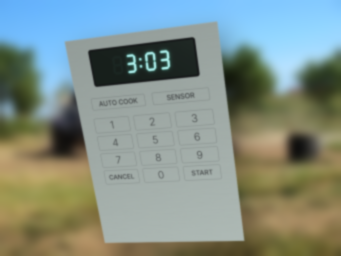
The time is 3:03
